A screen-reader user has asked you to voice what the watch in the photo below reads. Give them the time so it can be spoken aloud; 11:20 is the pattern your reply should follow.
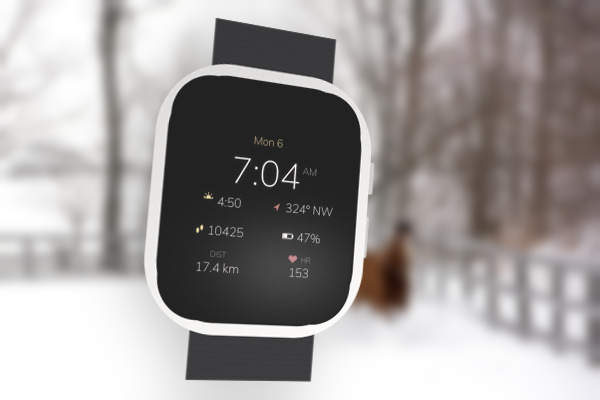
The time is 7:04
